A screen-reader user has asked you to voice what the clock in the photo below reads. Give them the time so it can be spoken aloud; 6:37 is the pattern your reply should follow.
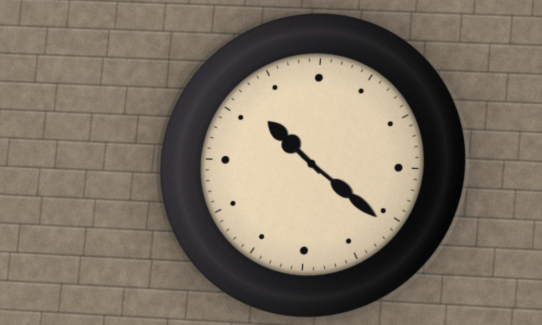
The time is 10:21
